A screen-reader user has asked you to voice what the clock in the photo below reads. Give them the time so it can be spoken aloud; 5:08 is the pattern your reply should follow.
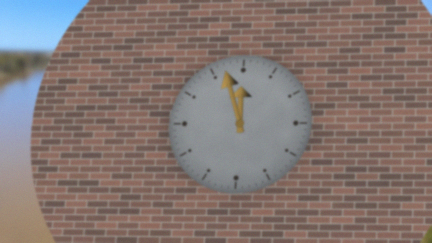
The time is 11:57
